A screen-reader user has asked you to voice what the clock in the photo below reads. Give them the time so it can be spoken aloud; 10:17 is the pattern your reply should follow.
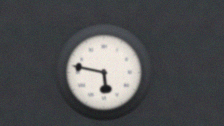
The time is 5:47
